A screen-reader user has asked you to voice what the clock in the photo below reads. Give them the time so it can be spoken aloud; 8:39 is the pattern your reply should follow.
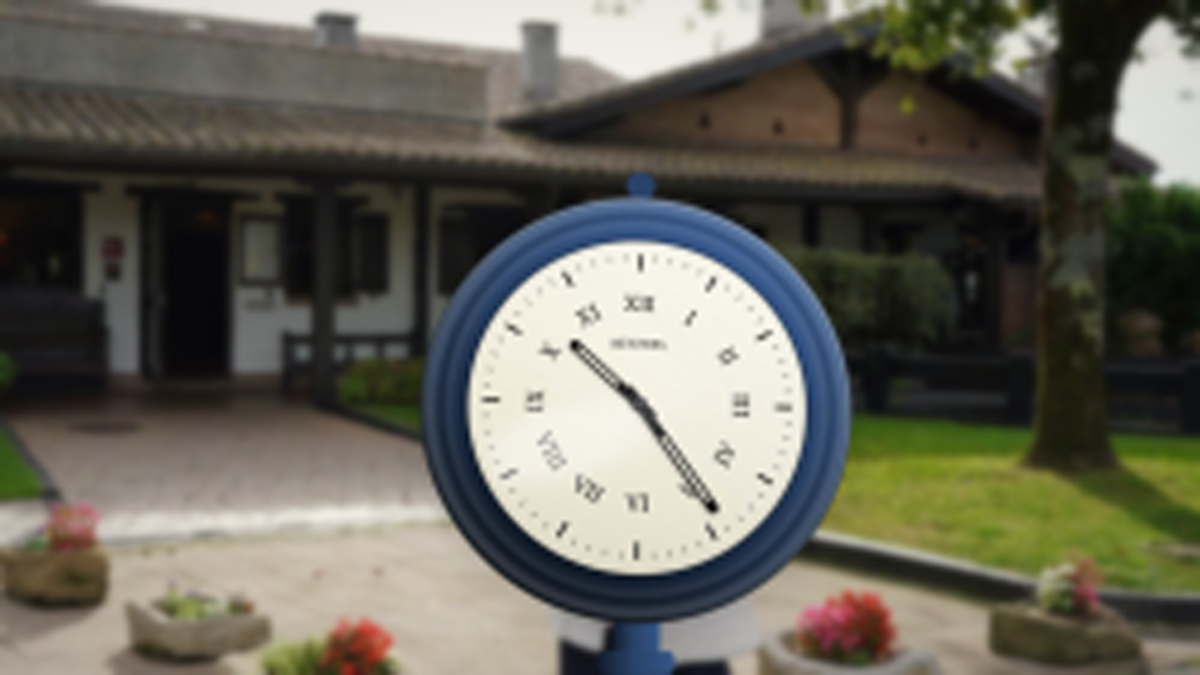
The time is 10:24
